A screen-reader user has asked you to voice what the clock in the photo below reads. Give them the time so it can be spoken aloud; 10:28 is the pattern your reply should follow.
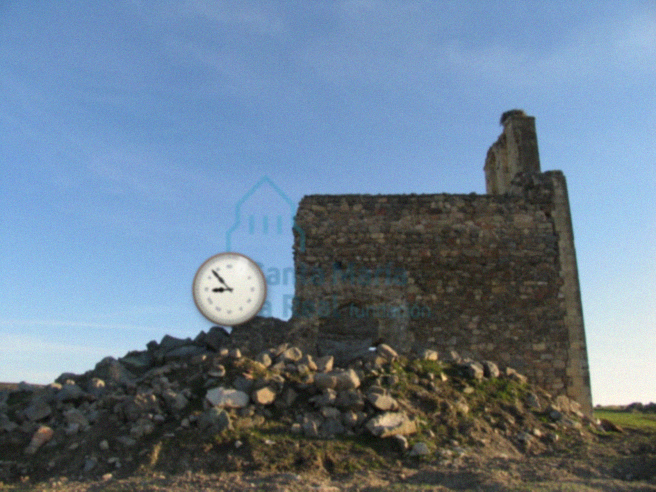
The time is 8:53
